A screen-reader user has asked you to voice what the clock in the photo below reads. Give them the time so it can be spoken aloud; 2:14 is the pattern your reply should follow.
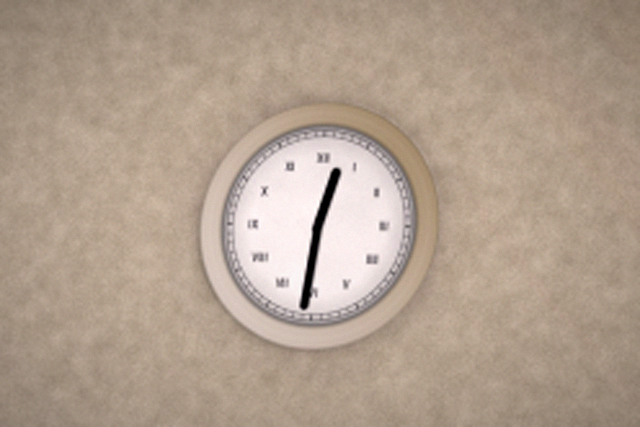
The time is 12:31
